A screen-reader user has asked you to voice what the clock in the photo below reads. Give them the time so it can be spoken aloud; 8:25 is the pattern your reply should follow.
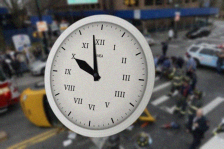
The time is 9:58
